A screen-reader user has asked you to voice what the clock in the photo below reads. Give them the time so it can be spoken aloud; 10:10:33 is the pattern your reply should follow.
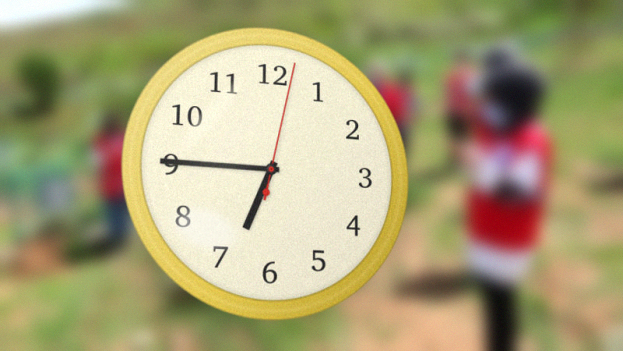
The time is 6:45:02
